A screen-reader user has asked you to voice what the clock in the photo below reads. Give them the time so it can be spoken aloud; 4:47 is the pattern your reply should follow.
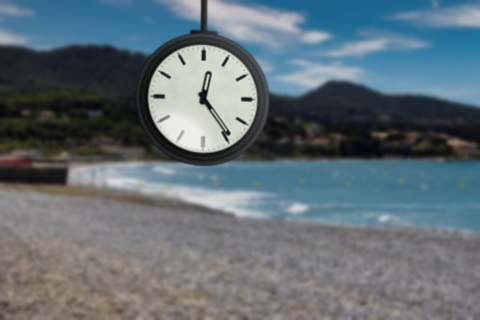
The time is 12:24
